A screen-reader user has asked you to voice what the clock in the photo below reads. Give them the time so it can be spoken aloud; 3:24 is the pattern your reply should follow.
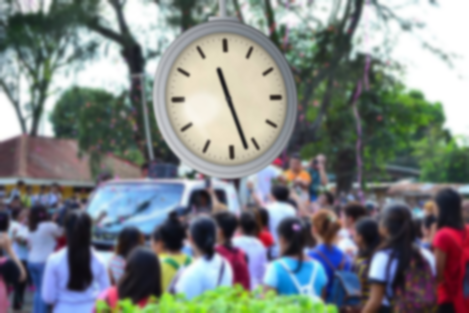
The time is 11:27
